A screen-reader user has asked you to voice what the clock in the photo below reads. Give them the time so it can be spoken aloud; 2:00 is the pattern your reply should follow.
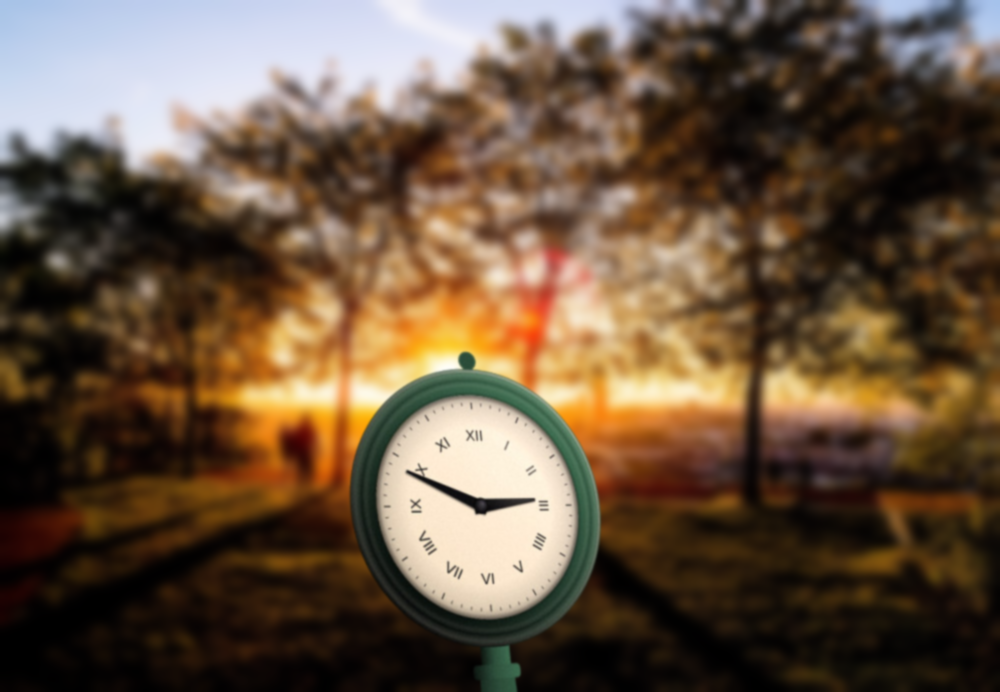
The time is 2:49
